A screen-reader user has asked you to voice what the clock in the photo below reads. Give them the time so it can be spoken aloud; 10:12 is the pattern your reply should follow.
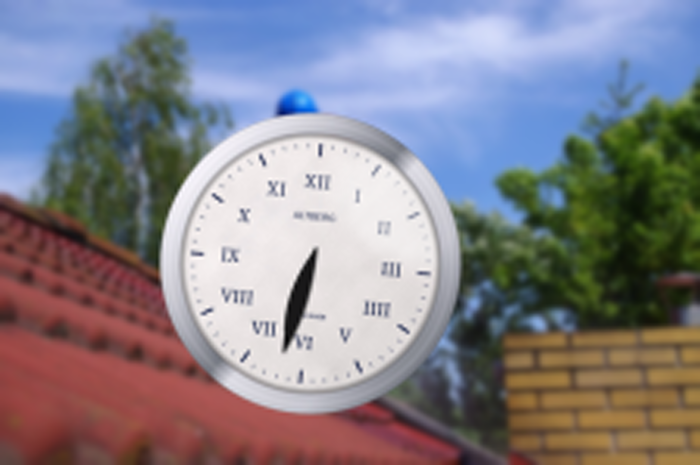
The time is 6:32
